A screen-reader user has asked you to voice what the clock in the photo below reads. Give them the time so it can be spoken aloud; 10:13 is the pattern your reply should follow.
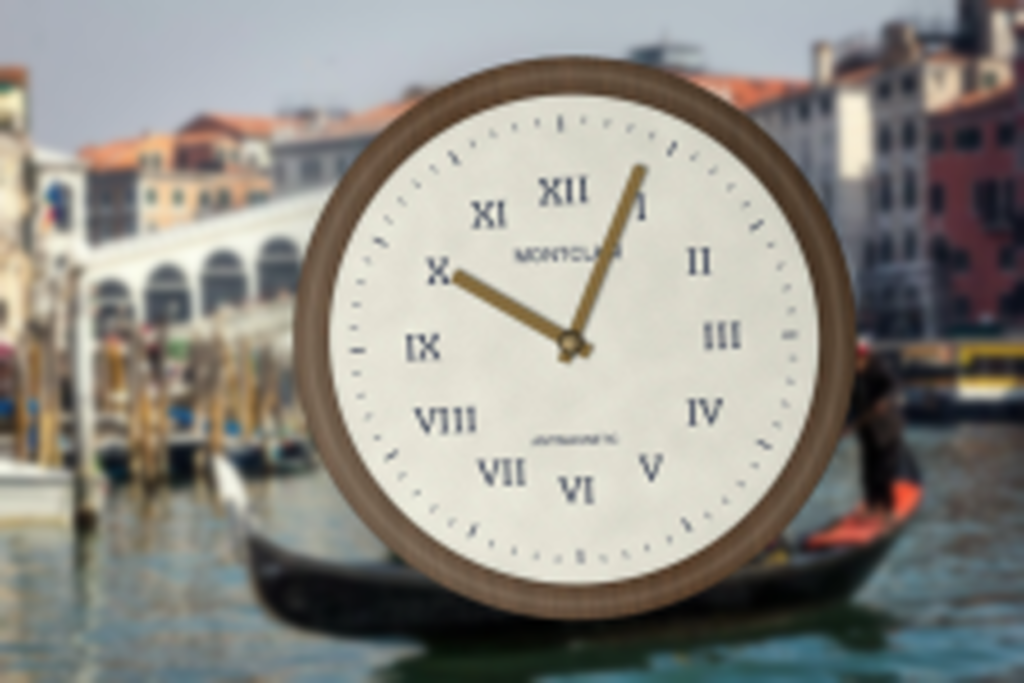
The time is 10:04
